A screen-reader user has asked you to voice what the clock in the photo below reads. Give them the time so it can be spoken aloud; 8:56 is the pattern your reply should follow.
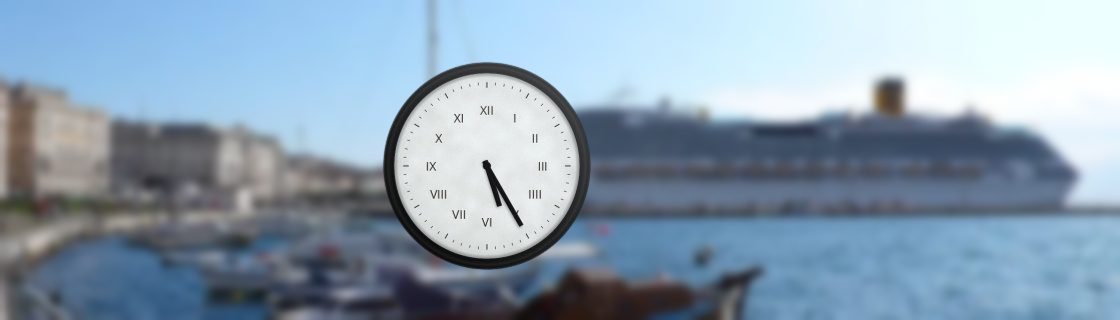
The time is 5:25
